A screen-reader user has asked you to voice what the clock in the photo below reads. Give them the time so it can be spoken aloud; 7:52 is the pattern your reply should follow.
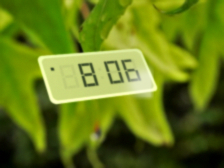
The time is 8:06
